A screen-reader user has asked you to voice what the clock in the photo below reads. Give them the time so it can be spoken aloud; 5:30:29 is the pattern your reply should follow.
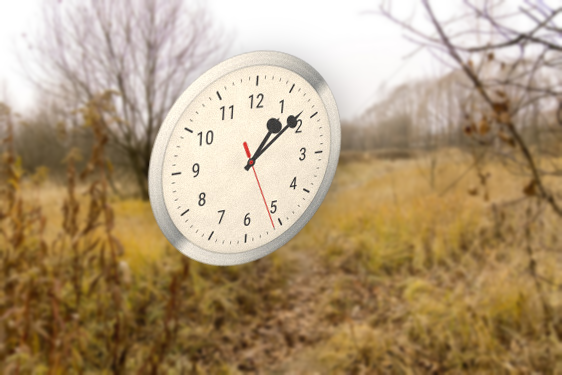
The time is 1:08:26
